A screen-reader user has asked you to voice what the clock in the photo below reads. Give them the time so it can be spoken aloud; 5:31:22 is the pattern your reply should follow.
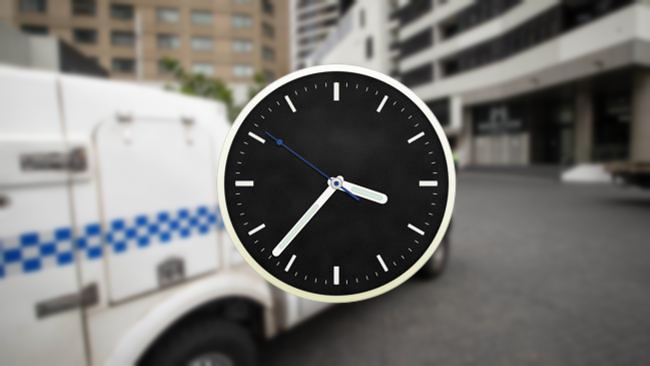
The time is 3:36:51
